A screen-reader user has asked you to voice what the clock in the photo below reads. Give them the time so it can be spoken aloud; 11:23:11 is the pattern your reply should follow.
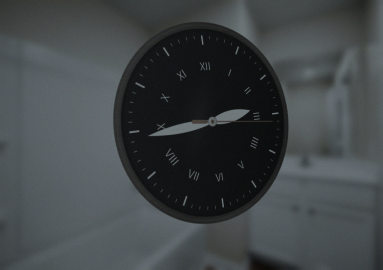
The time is 2:44:16
